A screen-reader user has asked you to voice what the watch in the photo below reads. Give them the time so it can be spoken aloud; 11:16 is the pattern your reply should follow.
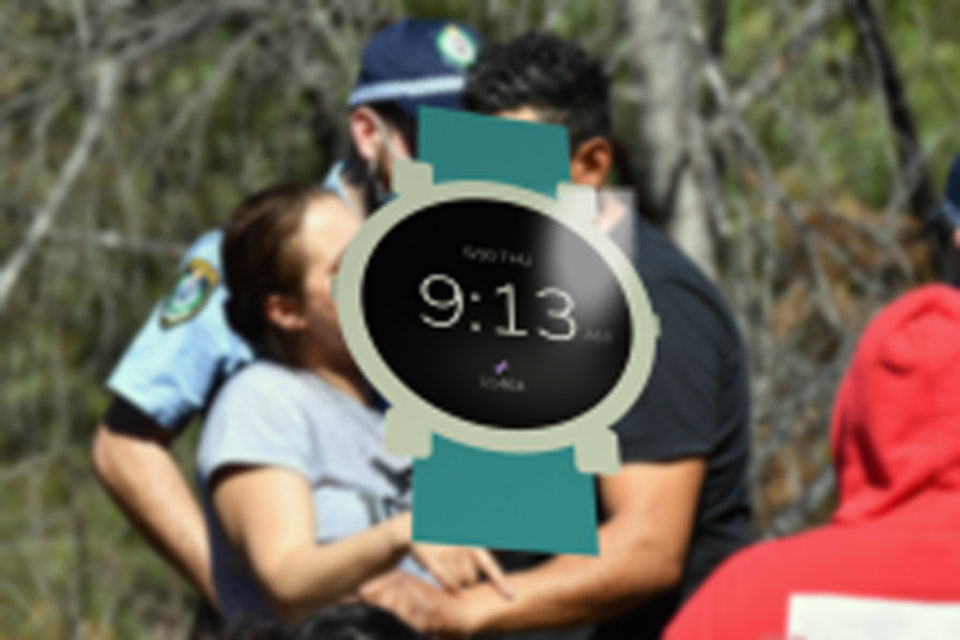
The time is 9:13
